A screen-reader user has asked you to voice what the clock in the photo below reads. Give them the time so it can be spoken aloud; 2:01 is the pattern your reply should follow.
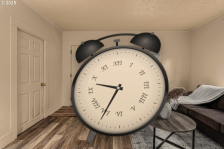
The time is 9:35
